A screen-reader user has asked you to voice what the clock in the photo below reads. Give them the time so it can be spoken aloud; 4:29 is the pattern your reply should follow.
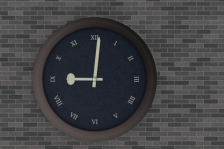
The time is 9:01
